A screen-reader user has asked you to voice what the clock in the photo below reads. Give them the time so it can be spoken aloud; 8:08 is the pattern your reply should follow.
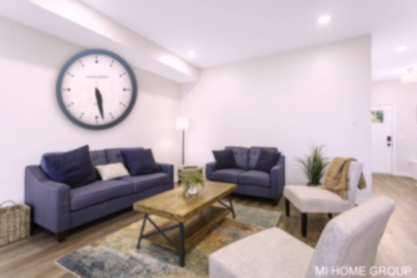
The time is 5:28
